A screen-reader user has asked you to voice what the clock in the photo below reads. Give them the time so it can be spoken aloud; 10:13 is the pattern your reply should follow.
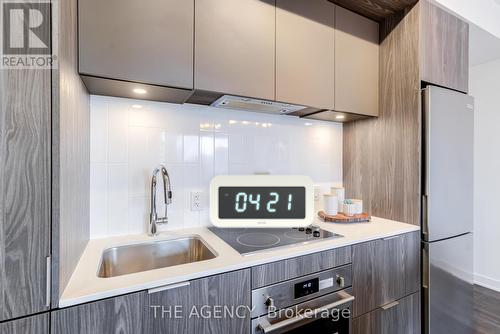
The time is 4:21
